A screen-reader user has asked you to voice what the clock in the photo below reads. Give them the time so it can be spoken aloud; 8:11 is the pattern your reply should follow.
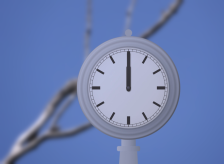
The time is 12:00
